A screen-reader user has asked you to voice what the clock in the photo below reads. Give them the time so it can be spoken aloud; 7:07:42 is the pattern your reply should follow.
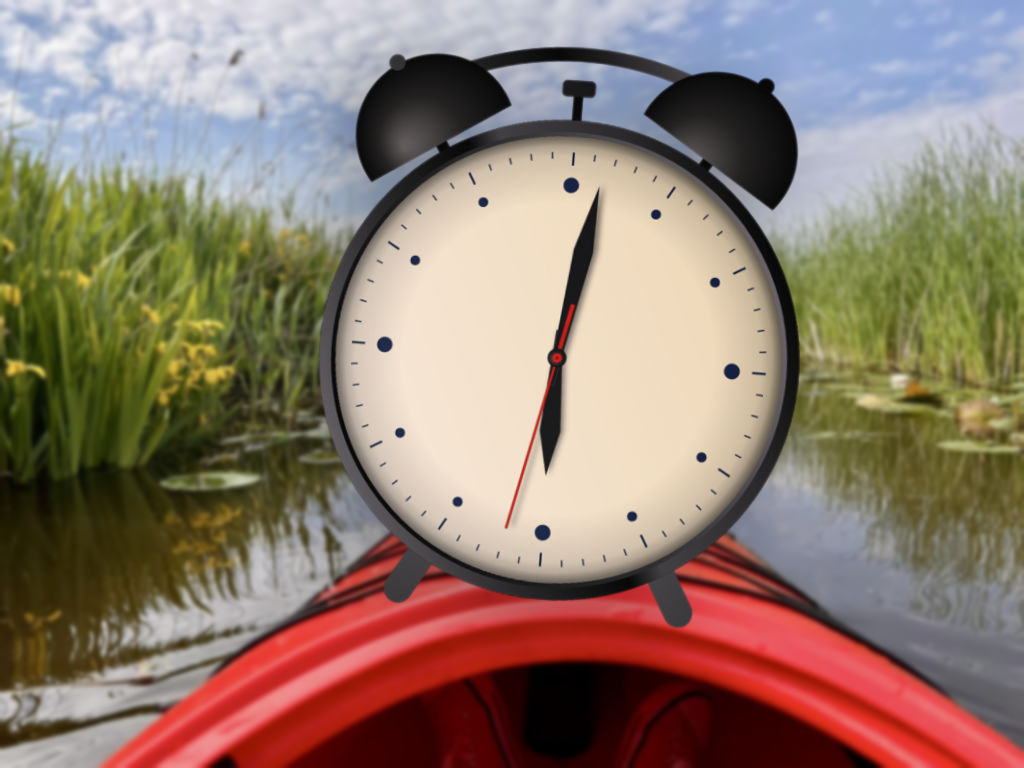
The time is 6:01:32
